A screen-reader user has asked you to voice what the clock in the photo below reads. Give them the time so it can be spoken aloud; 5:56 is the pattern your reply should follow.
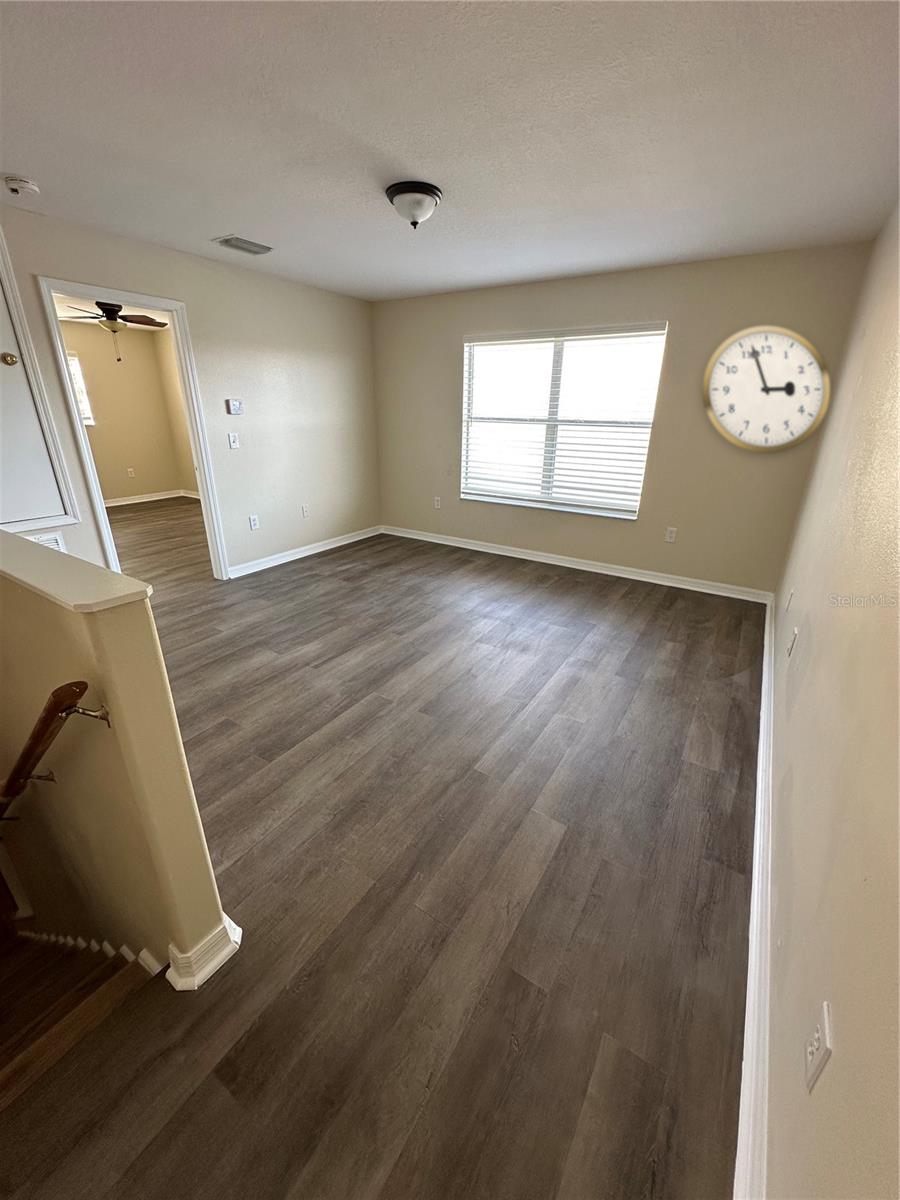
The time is 2:57
